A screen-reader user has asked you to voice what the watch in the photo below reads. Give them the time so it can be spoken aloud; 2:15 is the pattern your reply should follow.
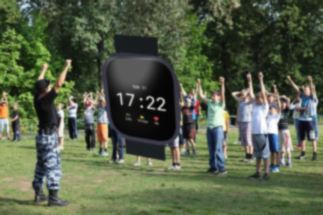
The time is 17:22
